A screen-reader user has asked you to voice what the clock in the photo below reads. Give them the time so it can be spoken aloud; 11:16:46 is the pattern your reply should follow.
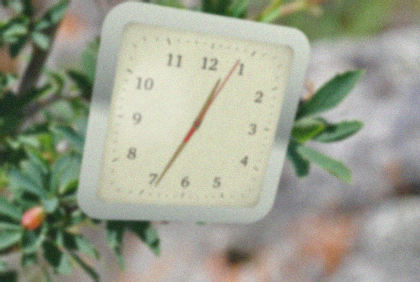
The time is 12:34:04
